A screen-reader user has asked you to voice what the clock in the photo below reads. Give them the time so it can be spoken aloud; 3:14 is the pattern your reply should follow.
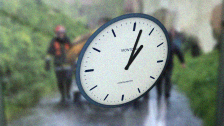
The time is 1:02
